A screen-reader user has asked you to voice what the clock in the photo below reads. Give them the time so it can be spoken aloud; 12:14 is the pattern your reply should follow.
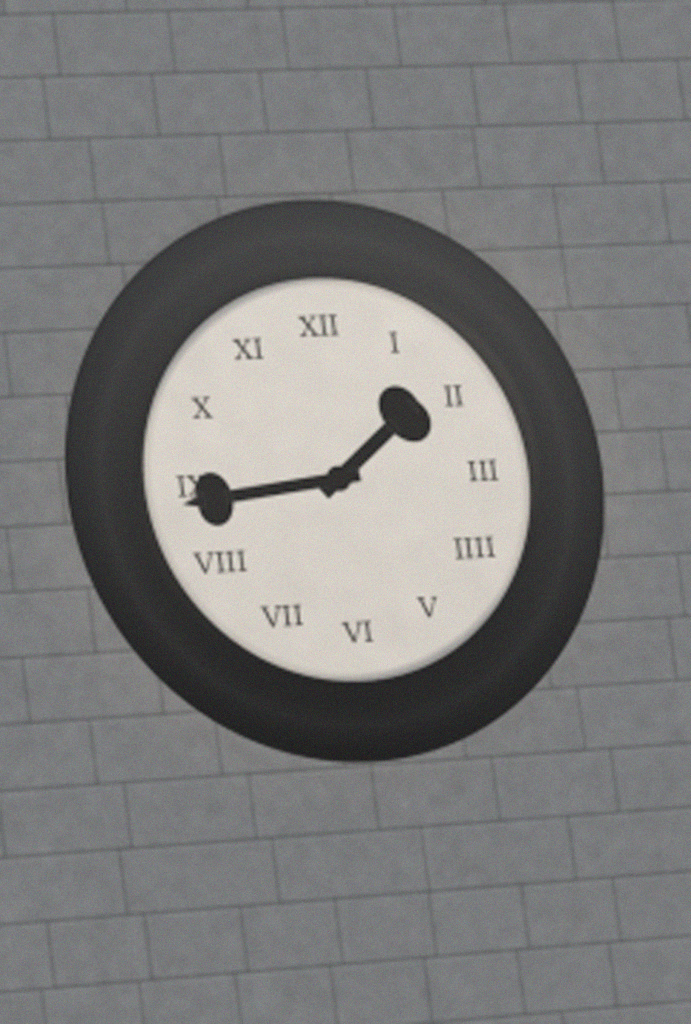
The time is 1:44
